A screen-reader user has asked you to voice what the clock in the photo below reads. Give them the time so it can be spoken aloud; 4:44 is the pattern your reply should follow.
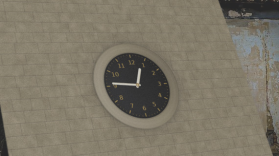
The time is 12:46
